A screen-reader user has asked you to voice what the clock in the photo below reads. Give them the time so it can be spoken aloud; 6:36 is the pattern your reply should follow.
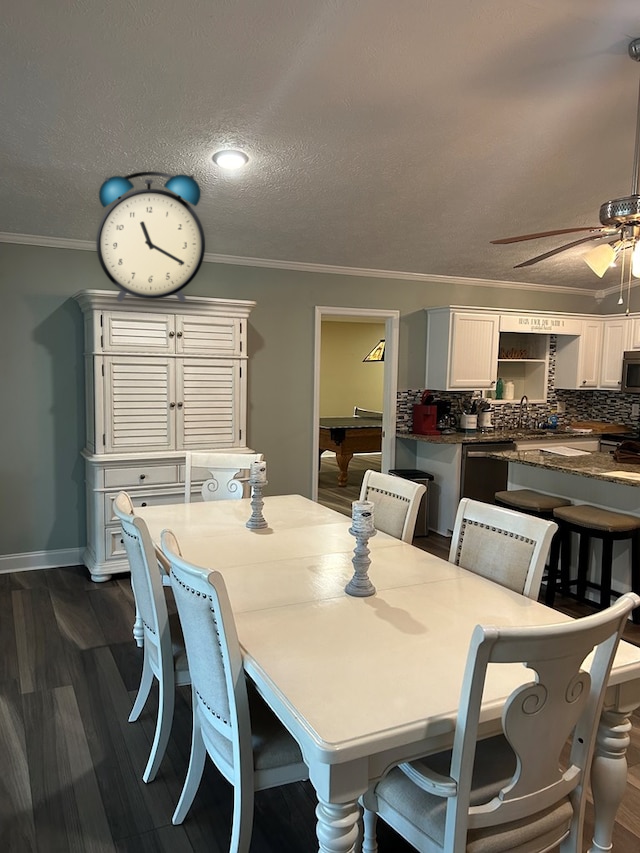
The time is 11:20
